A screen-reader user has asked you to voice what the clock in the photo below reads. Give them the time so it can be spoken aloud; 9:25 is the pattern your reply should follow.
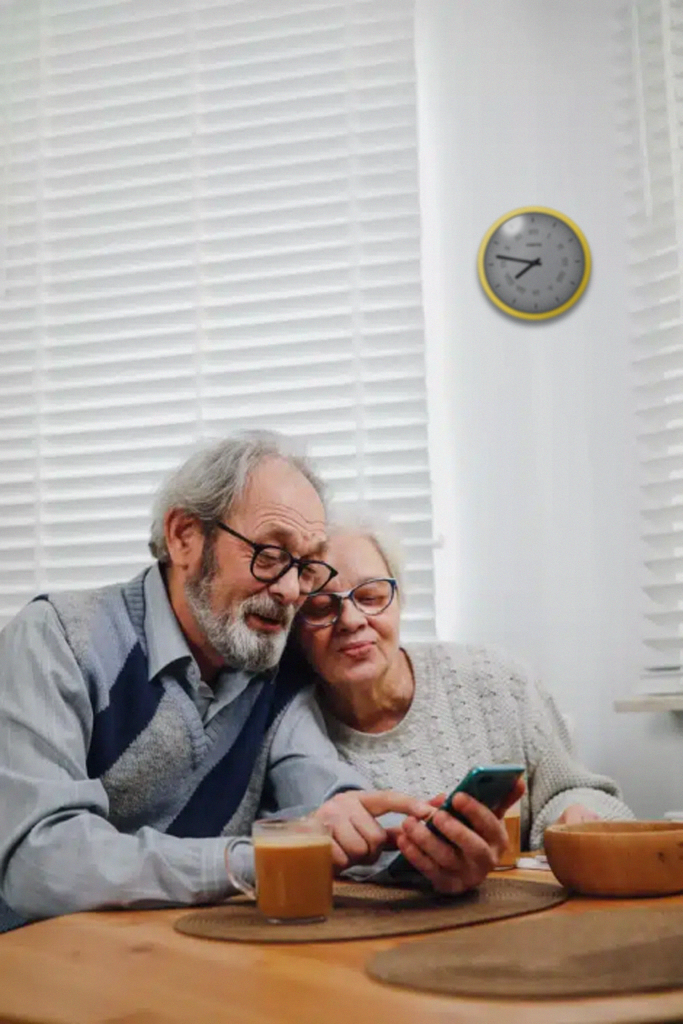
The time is 7:47
